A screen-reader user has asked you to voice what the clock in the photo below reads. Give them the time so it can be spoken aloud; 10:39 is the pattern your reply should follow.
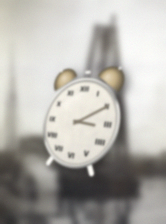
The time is 3:10
